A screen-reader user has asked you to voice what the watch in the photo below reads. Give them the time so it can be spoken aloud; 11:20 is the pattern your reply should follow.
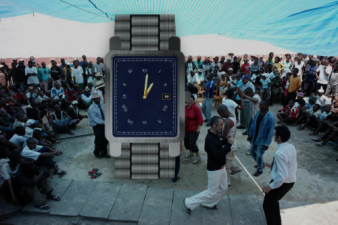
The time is 1:01
